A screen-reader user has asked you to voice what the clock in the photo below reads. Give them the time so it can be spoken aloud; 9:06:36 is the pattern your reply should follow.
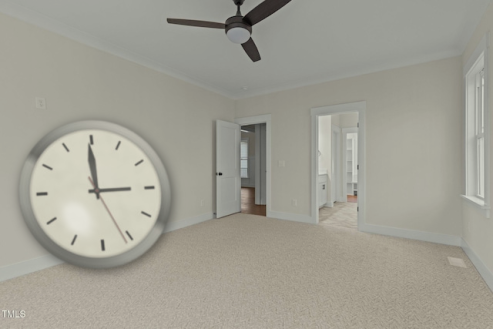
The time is 2:59:26
